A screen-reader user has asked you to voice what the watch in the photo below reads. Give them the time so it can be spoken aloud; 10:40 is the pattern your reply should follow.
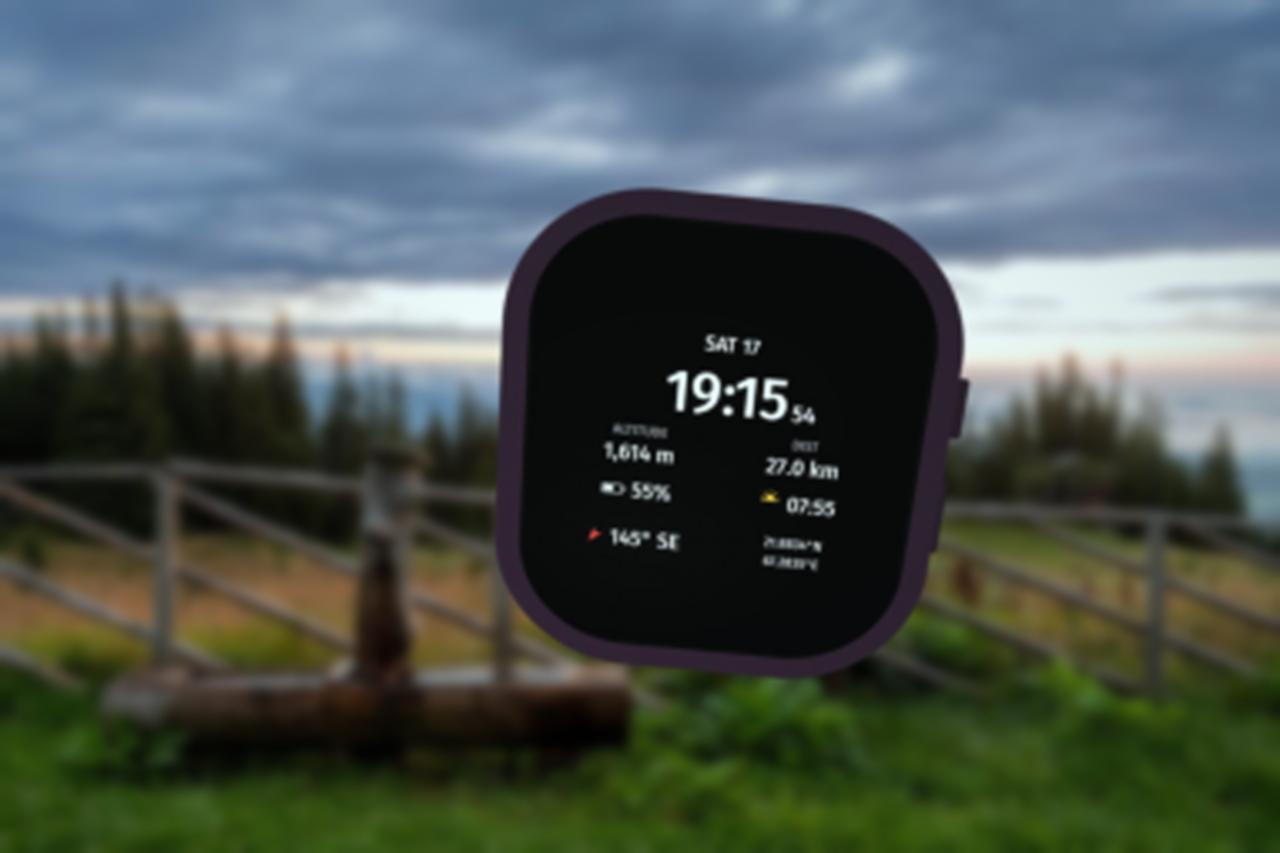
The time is 19:15
